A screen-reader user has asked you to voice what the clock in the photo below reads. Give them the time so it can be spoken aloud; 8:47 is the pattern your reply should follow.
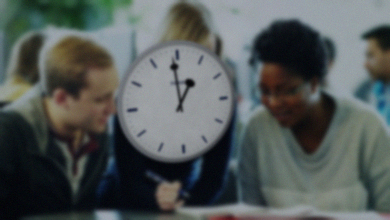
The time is 12:59
